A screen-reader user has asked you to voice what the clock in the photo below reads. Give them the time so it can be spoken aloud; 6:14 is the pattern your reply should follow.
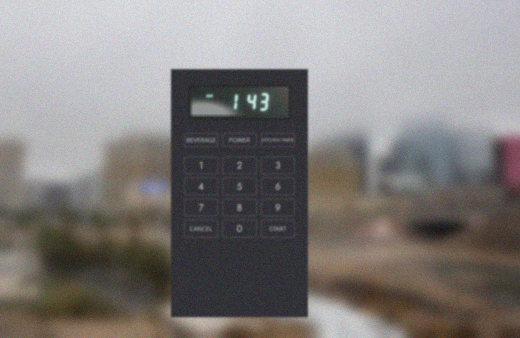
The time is 1:43
